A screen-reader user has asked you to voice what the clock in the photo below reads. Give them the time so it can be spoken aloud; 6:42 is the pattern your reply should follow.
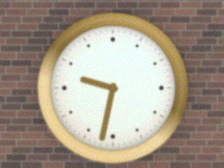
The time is 9:32
